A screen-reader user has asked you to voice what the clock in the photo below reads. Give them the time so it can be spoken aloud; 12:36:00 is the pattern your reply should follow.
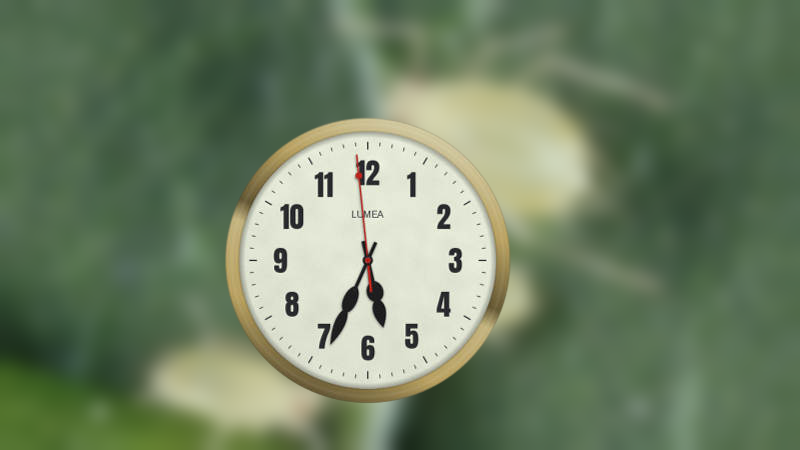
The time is 5:33:59
